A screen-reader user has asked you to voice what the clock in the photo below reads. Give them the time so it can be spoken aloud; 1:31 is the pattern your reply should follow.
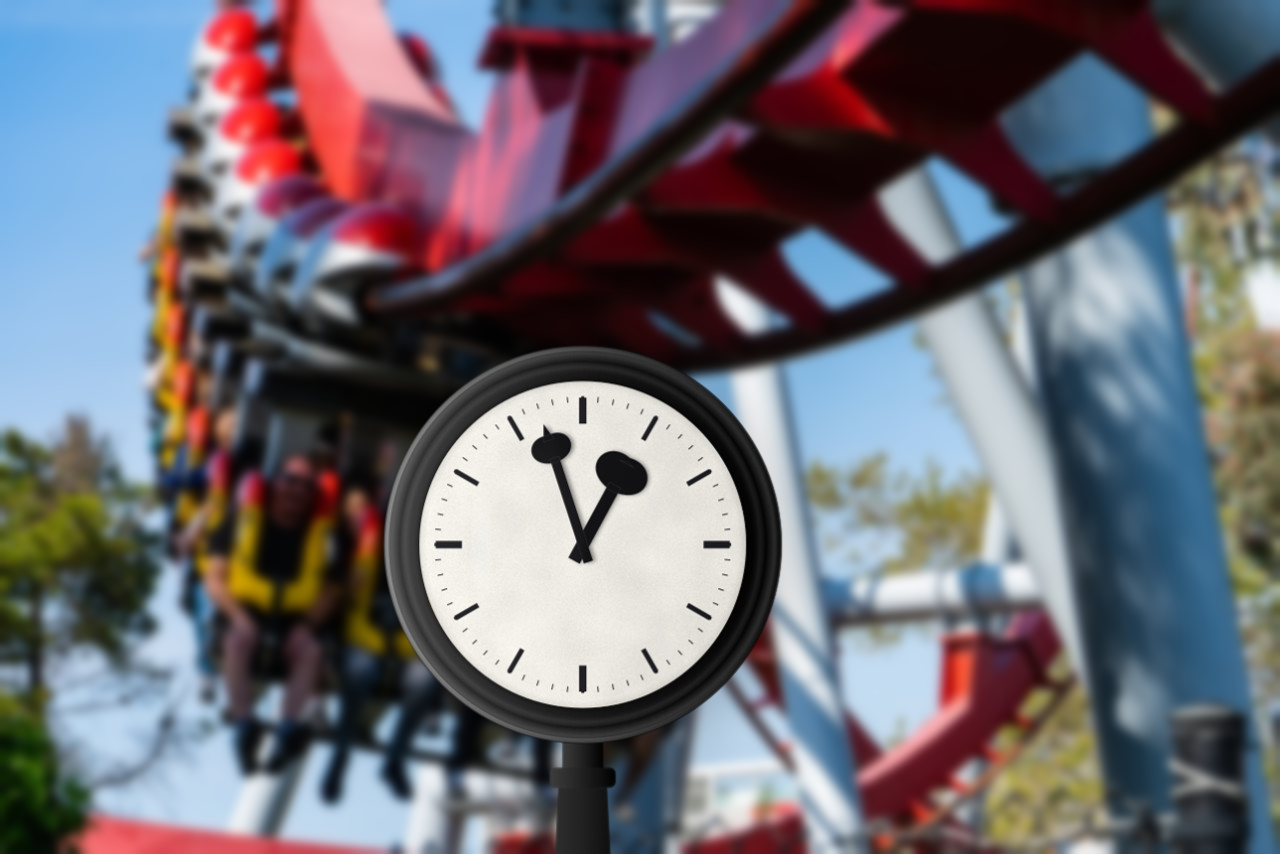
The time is 12:57
